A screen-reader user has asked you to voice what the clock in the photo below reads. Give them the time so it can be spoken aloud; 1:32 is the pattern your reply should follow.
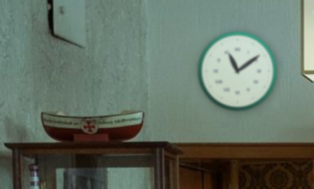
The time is 11:09
